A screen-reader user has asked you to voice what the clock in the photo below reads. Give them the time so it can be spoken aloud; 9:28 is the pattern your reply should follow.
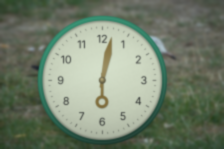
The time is 6:02
